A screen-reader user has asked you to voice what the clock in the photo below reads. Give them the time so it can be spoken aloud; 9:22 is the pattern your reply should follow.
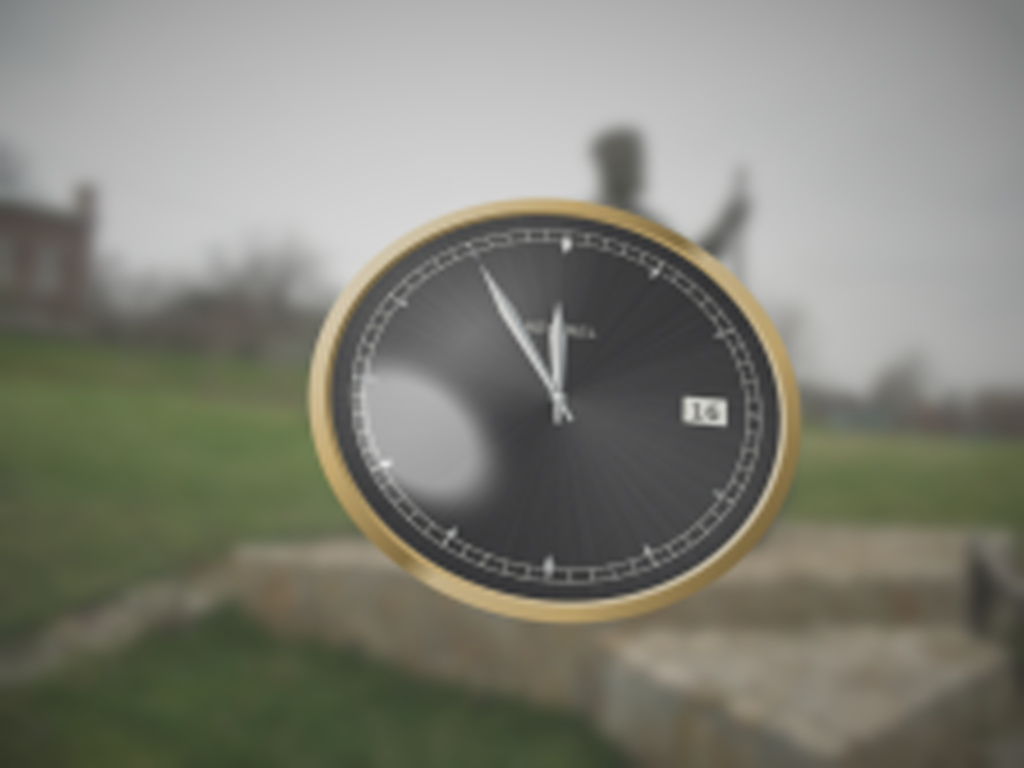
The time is 11:55
